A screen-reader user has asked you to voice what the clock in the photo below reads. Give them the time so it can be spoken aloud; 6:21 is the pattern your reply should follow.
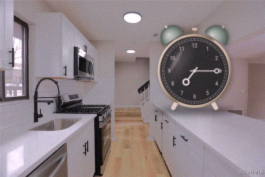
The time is 7:15
